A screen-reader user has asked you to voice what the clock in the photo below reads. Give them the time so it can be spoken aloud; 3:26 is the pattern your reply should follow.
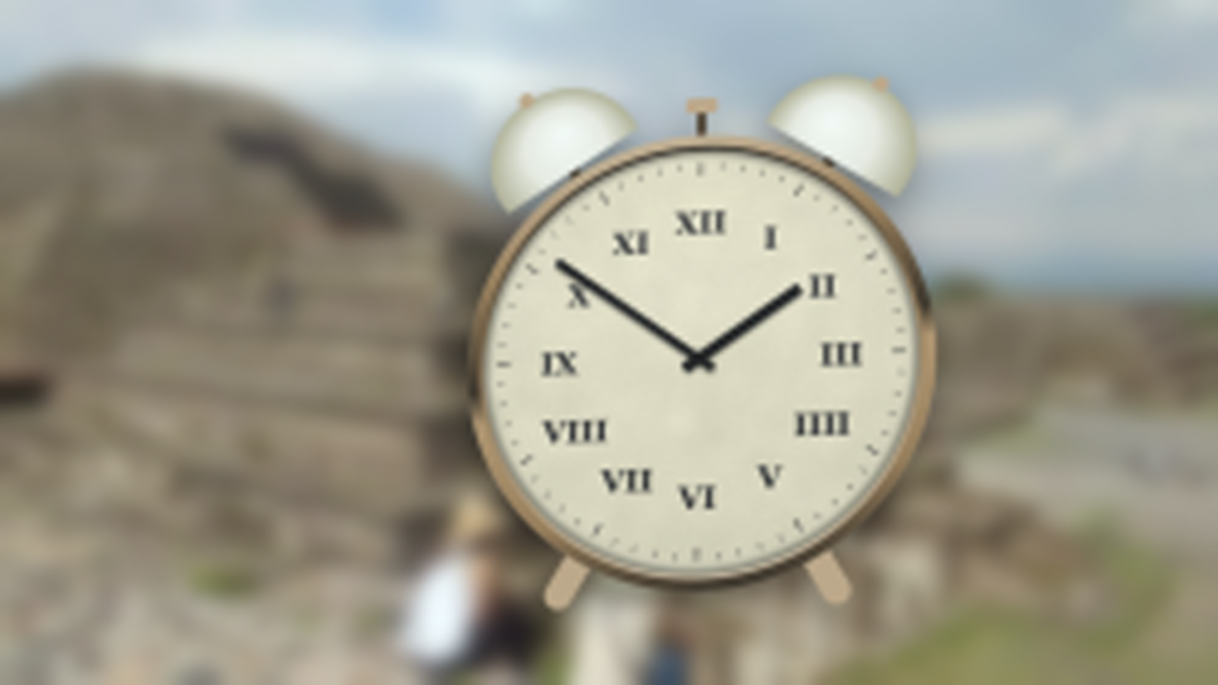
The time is 1:51
